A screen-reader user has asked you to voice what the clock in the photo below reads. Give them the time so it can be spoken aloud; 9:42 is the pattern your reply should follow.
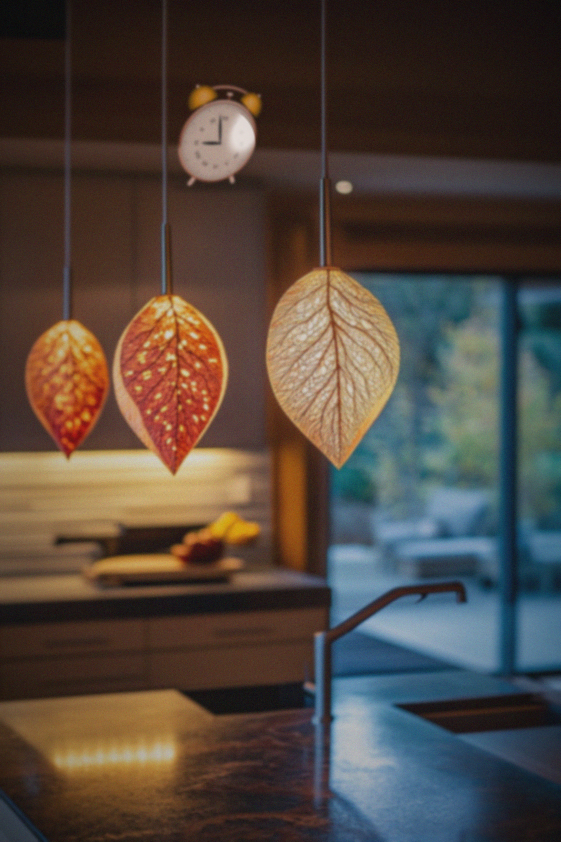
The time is 8:58
